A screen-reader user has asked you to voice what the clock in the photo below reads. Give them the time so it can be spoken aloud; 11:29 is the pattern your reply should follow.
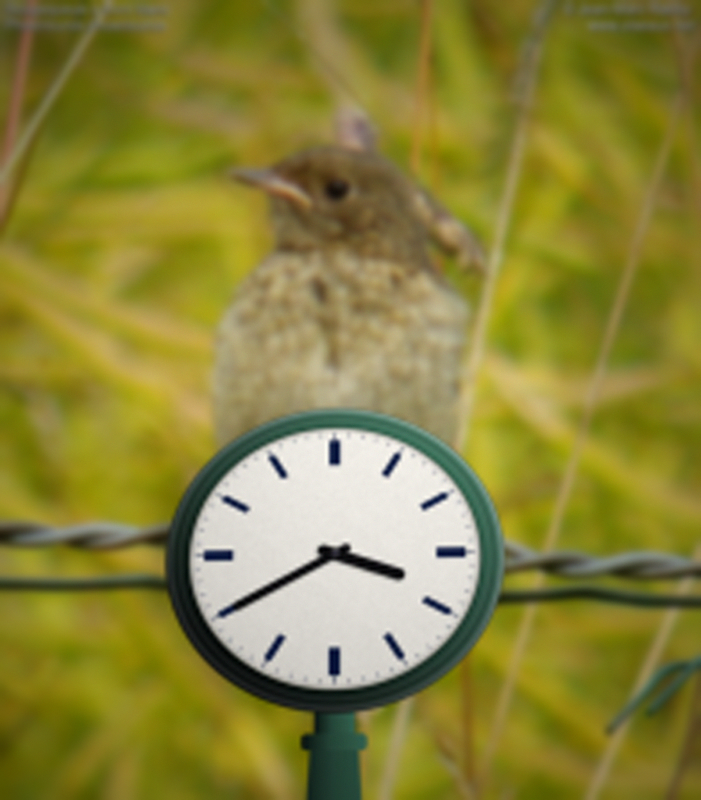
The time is 3:40
